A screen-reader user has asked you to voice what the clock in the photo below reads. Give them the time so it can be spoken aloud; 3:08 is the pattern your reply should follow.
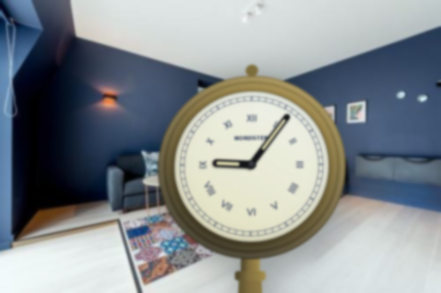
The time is 9:06
